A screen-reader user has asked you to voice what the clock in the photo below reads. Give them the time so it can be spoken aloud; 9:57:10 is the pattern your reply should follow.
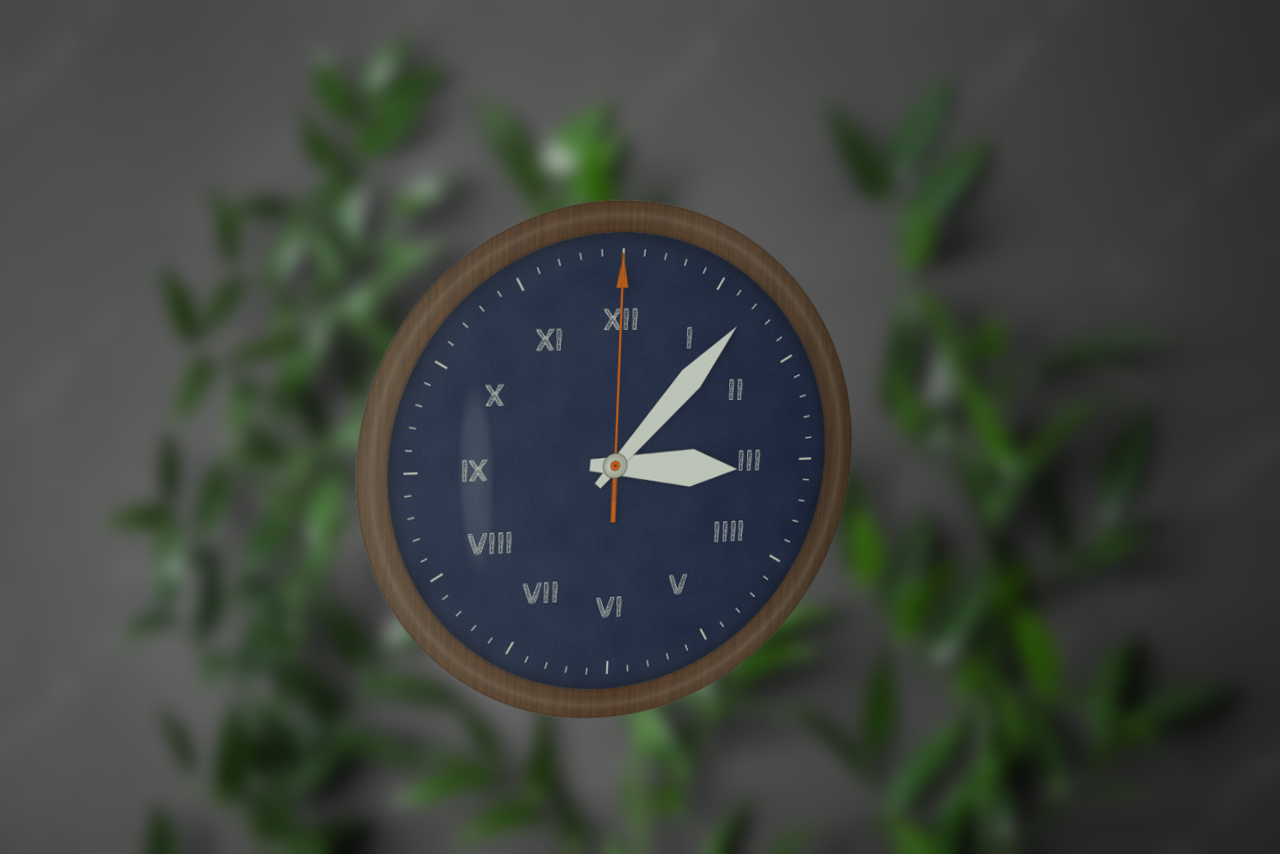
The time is 3:07:00
